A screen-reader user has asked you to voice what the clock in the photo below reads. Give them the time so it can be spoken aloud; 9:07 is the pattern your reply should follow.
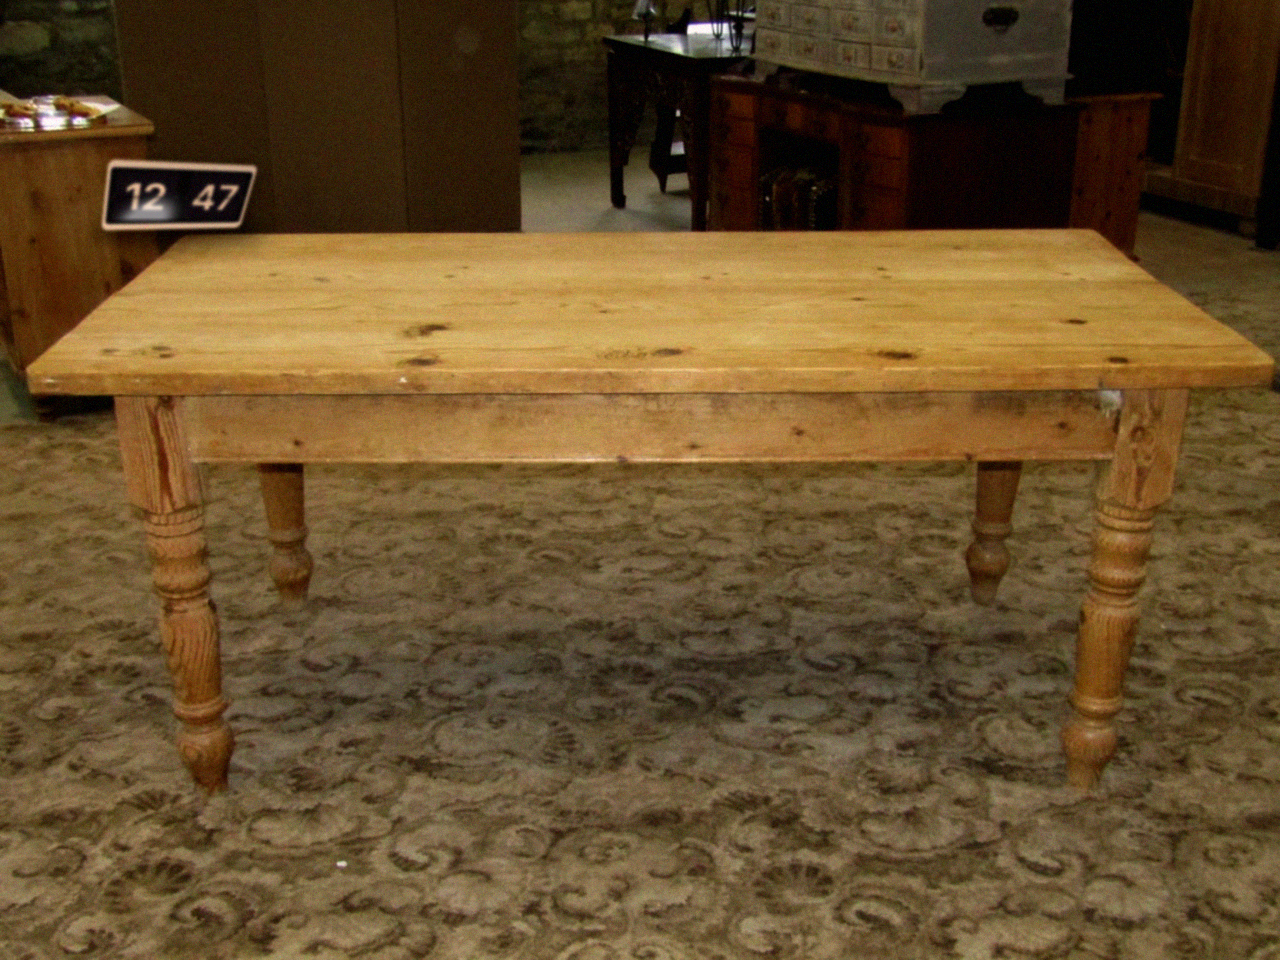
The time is 12:47
